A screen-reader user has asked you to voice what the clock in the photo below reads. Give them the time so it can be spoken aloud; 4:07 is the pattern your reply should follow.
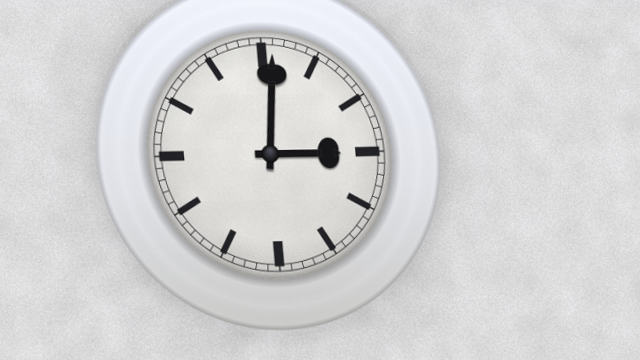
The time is 3:01
